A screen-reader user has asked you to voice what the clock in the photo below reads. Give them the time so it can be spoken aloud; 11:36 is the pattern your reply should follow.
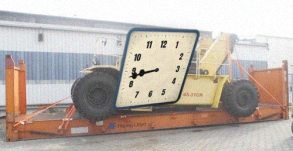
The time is 8:43
